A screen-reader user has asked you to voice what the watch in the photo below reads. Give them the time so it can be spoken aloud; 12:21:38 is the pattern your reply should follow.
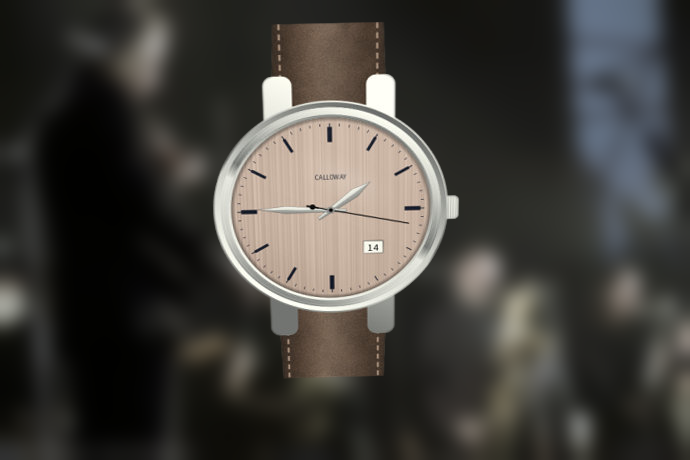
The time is 1:45:17
